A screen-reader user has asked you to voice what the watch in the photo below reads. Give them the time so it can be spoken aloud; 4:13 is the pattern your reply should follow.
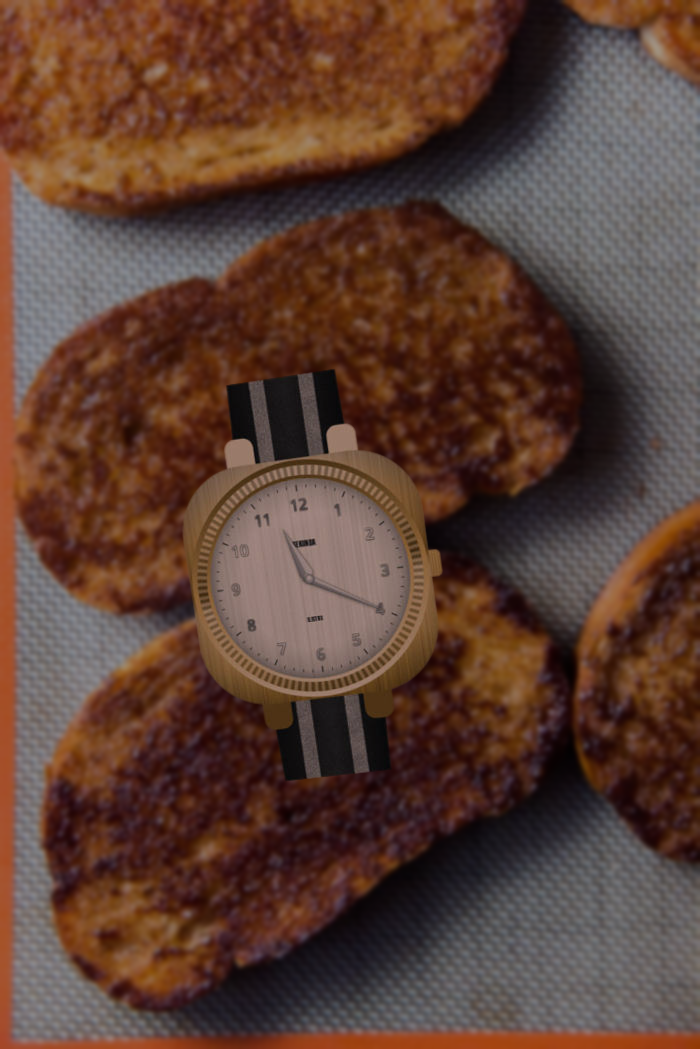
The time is 11:20
